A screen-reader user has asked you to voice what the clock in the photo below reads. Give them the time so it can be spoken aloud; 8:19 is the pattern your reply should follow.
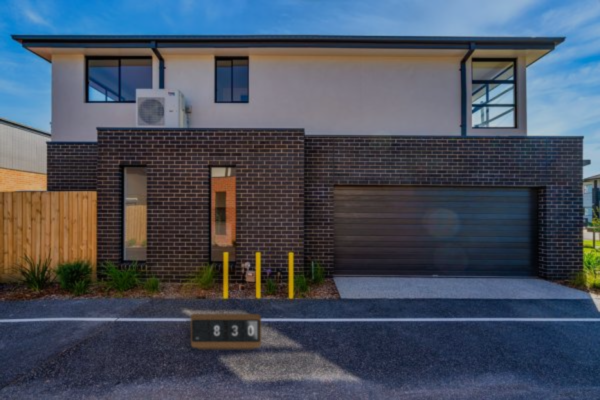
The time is 8:30
